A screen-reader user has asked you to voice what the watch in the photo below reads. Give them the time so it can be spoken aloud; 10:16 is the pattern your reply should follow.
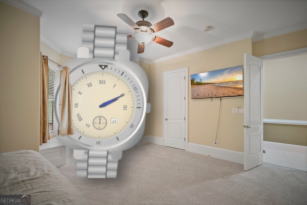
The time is 2:10
